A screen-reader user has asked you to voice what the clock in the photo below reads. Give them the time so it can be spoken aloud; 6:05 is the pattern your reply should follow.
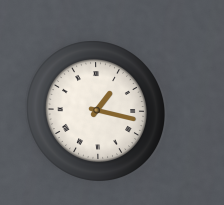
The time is 1:17
